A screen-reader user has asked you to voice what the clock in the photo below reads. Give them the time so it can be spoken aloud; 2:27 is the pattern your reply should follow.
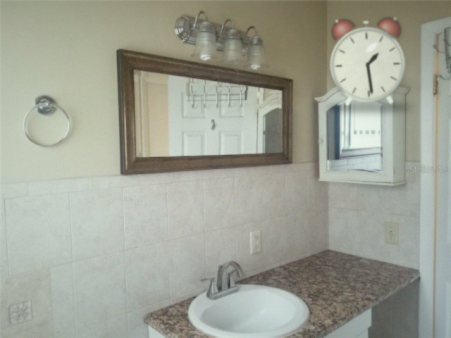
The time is 1:29
